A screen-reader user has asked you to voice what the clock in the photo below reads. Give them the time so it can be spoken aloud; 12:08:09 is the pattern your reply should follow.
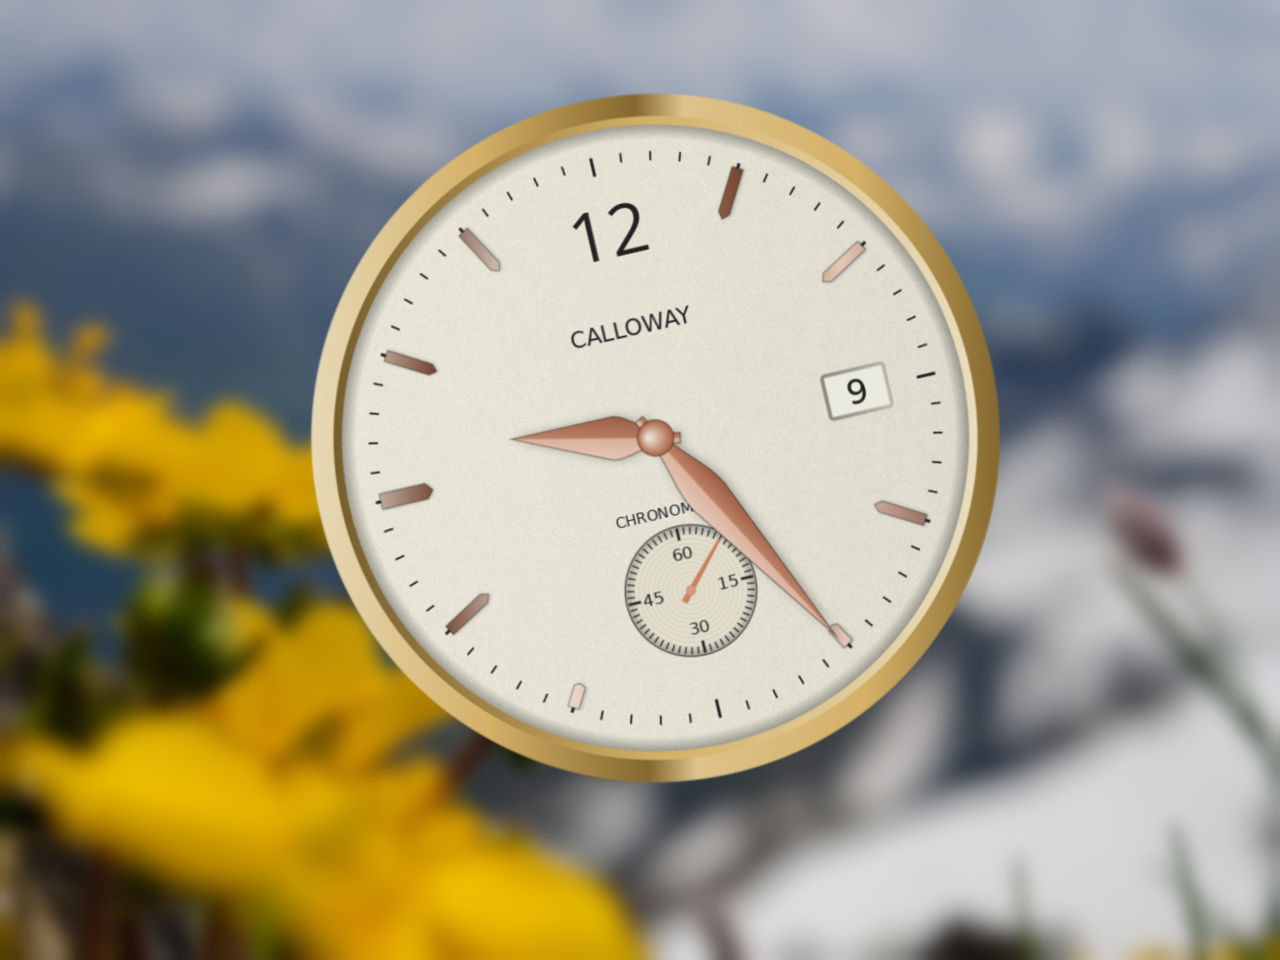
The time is 9:25:07
